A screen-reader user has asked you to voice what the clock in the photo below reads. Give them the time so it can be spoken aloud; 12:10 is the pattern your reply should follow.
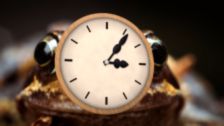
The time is 3:06
